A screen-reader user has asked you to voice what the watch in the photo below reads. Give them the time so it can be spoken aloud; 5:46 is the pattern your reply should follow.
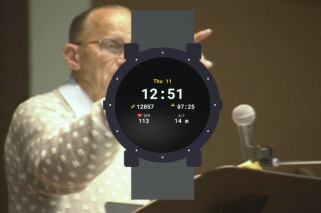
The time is 12:51
